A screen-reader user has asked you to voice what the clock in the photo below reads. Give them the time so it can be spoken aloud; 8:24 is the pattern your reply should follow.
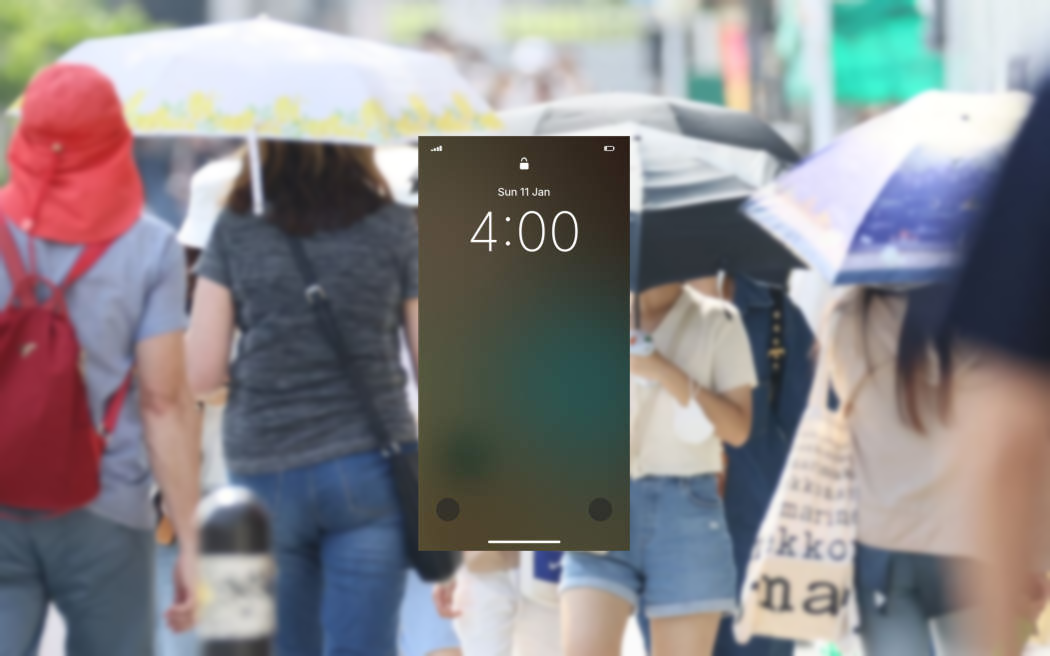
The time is 4:00
